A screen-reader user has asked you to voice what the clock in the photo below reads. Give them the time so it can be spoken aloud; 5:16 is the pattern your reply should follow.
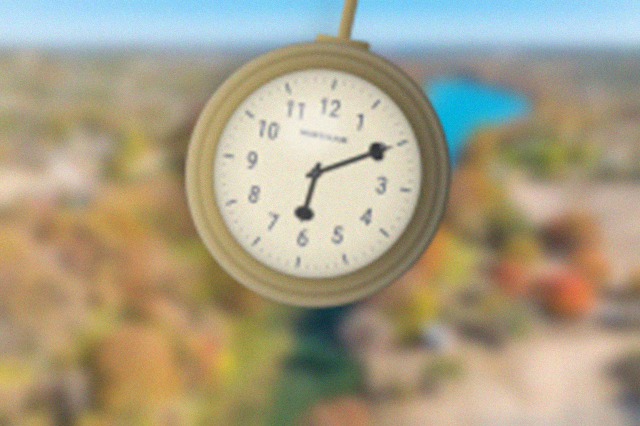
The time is 6:10
